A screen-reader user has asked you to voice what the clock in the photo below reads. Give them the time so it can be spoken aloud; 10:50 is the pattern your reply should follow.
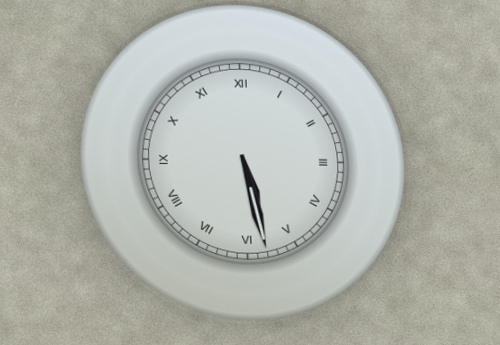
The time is 5:28
